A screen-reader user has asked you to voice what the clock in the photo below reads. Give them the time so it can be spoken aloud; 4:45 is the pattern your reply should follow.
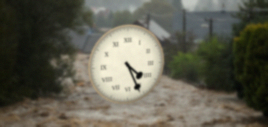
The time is 4:26
